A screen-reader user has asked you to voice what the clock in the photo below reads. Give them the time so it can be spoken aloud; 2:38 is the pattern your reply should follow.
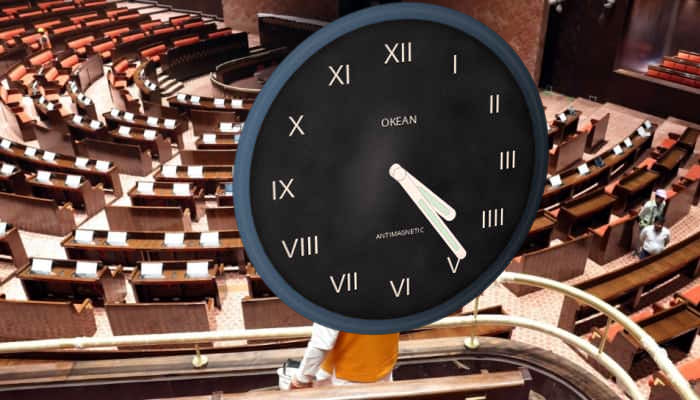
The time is 4:24
